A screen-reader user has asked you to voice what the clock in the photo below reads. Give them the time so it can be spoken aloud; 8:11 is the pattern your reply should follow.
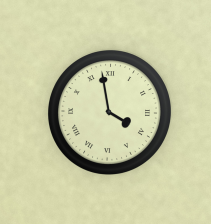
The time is 3:58
